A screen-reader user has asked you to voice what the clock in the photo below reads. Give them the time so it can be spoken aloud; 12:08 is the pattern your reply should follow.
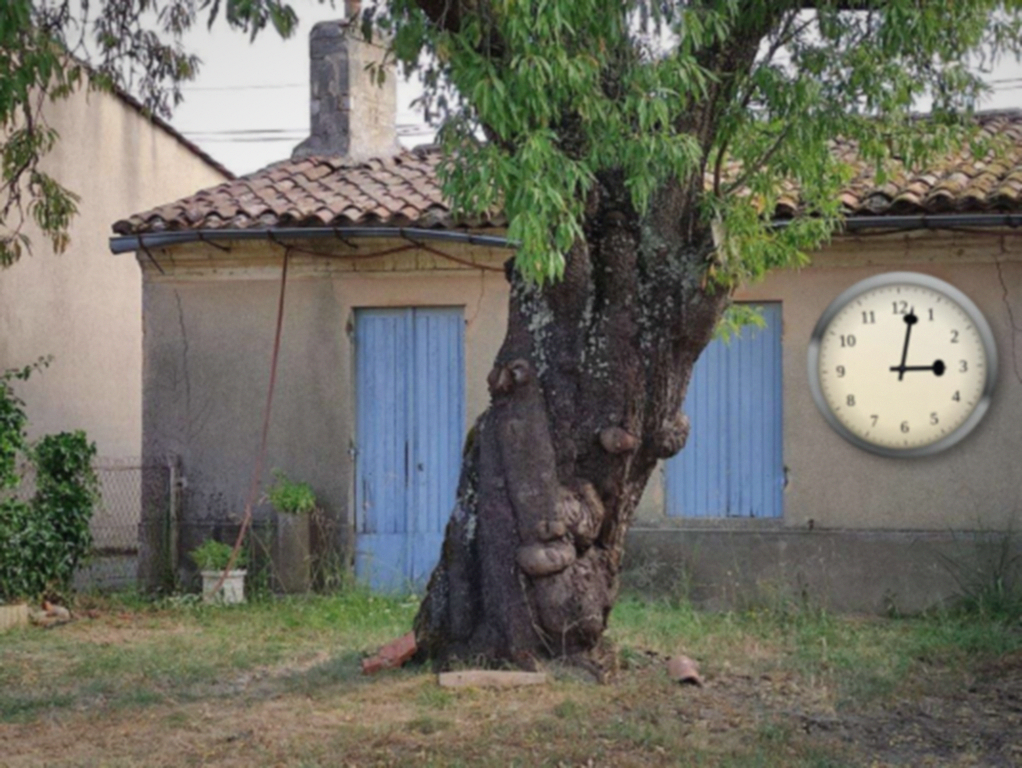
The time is 3:02
